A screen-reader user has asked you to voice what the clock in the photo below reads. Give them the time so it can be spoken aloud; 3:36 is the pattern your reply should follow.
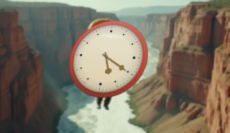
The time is 5:20
